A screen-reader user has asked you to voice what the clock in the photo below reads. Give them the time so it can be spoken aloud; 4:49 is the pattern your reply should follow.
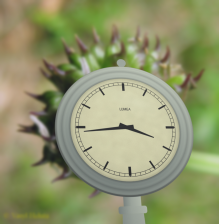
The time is 3:44
